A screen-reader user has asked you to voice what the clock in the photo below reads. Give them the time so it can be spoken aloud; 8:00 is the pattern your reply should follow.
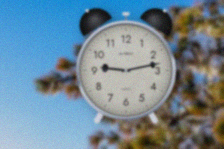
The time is 9:13
